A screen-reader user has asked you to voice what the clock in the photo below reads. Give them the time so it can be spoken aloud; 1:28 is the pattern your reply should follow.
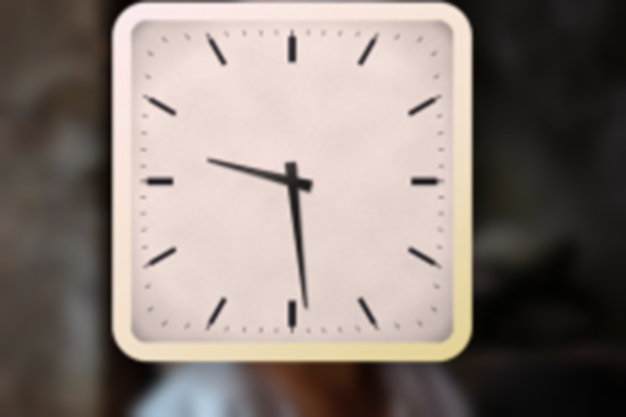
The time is 9:29
